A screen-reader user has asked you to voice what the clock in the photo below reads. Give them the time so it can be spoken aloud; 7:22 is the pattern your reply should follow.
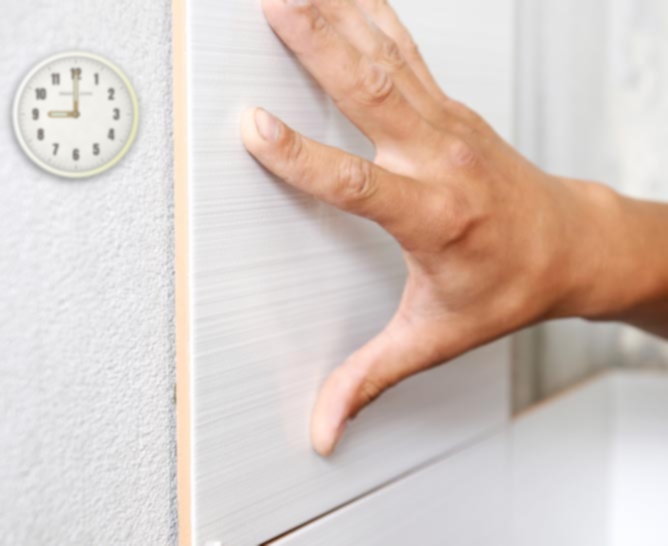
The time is 9:00
